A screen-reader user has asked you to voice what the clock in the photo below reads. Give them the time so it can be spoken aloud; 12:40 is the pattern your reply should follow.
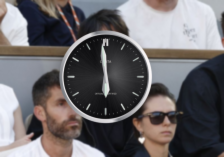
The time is 5:59
